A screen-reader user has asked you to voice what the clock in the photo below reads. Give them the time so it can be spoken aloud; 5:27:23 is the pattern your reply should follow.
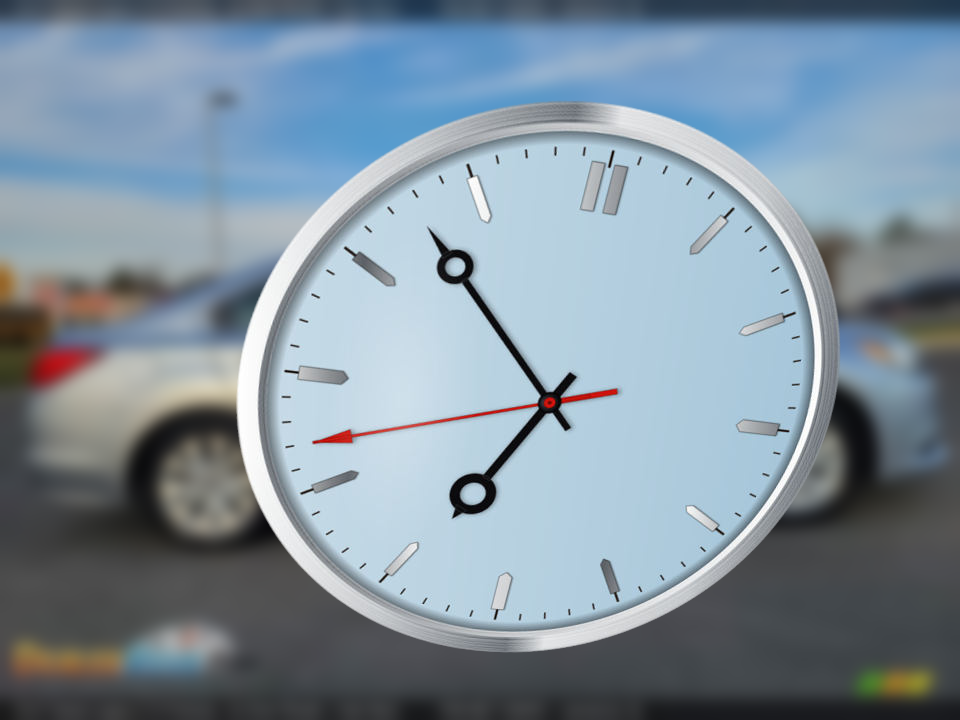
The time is 6:52:42
